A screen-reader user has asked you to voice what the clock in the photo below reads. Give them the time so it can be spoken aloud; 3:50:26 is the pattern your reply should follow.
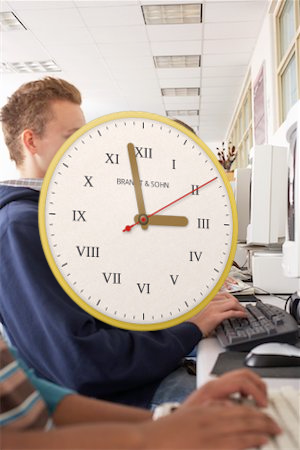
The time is 2:58:10
